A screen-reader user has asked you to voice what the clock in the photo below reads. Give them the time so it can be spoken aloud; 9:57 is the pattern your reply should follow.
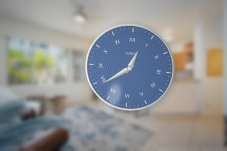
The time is 12:39
